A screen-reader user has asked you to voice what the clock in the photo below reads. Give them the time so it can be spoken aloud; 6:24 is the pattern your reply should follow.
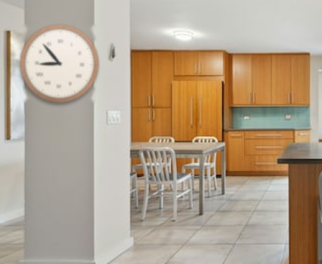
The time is 8:53
